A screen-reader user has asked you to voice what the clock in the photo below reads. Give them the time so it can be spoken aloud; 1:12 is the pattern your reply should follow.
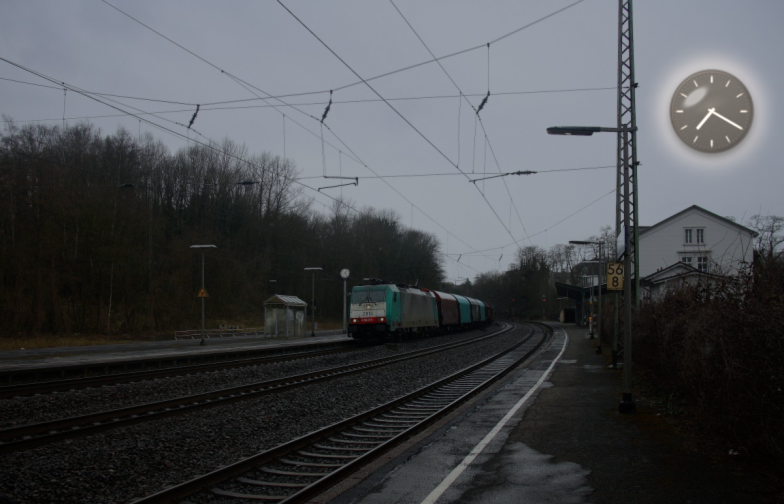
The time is 7:20
